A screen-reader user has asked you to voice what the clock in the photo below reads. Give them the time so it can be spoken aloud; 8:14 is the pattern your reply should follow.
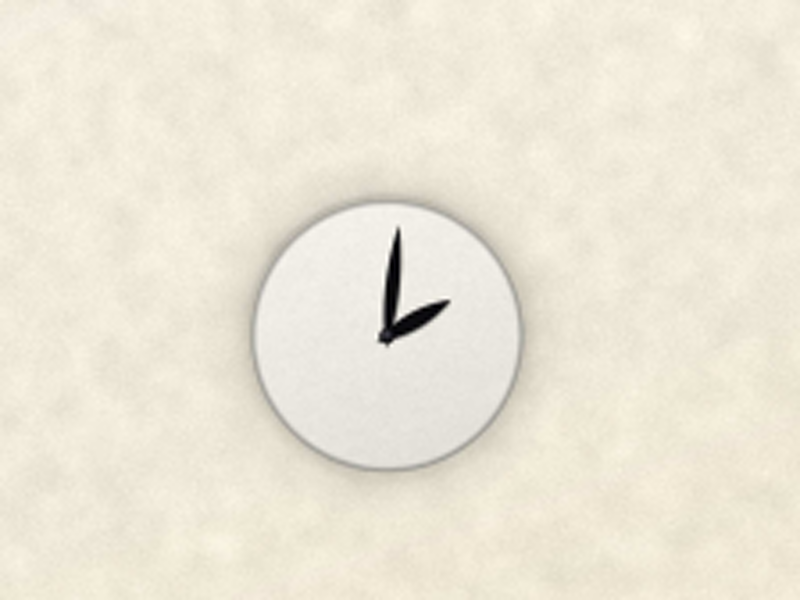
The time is 2:01
